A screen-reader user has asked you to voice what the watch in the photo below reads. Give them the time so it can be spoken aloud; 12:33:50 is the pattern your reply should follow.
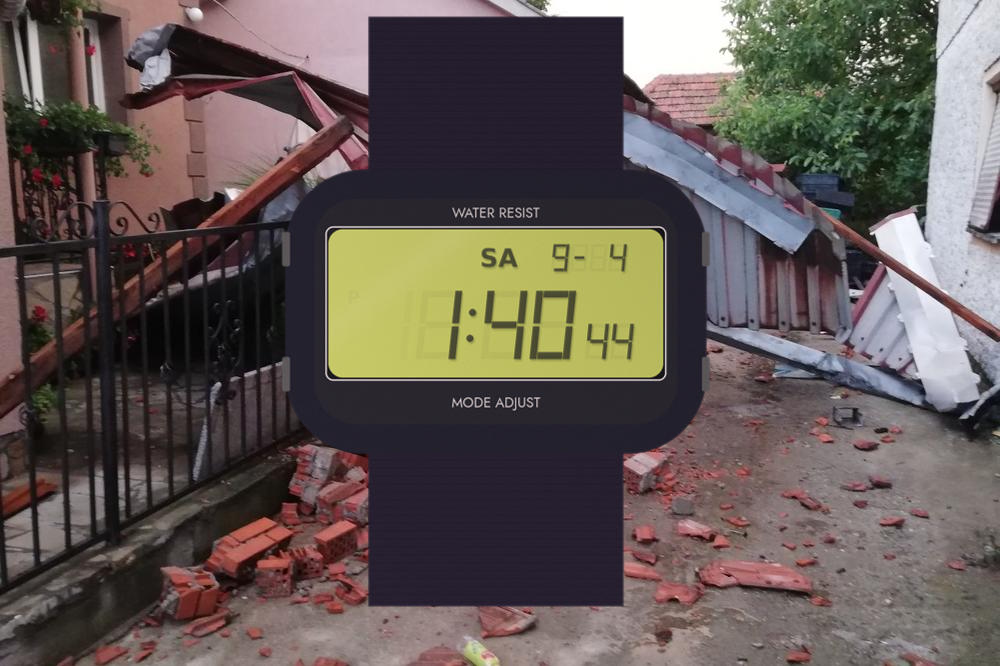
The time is 1:40:44
